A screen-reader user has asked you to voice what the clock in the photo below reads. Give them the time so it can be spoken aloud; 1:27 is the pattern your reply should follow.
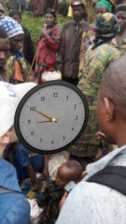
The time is 8:50
